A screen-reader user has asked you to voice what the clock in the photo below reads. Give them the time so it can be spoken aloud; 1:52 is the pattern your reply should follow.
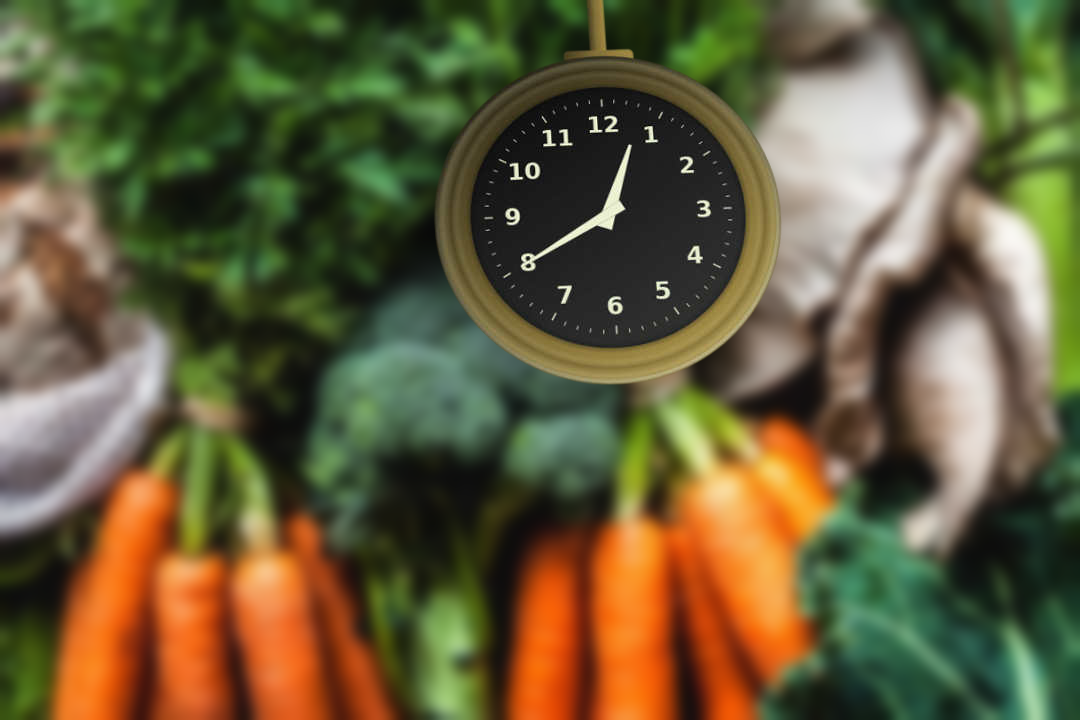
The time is 12:40
